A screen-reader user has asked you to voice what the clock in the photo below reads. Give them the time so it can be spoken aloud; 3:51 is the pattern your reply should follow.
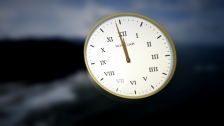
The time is 11:59
